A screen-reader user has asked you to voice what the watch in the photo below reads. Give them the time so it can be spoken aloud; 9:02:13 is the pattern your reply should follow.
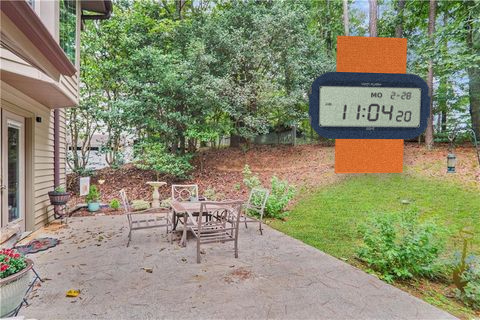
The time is 11:04:20
